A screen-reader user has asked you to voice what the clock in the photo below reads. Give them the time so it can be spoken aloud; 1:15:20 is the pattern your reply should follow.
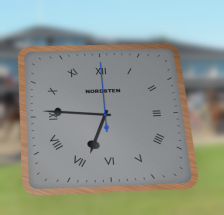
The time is 6:46:00
